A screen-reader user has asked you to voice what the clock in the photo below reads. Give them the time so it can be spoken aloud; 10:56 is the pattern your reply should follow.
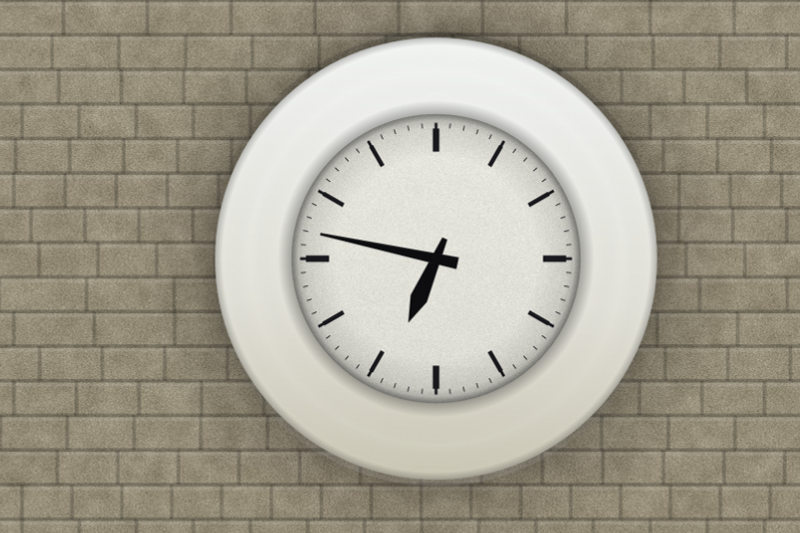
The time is 6:47
